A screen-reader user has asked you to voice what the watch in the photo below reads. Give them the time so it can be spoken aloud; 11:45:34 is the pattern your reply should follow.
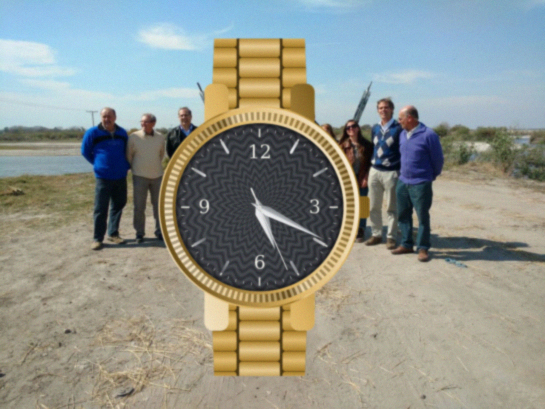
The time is 5:19:26
